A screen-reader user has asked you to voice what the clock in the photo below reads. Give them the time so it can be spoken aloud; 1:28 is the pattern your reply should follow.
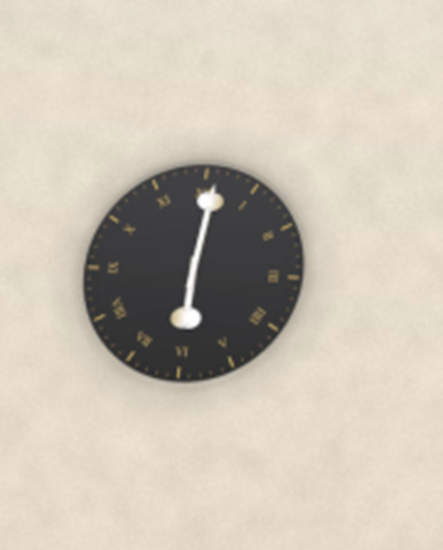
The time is 6:01
